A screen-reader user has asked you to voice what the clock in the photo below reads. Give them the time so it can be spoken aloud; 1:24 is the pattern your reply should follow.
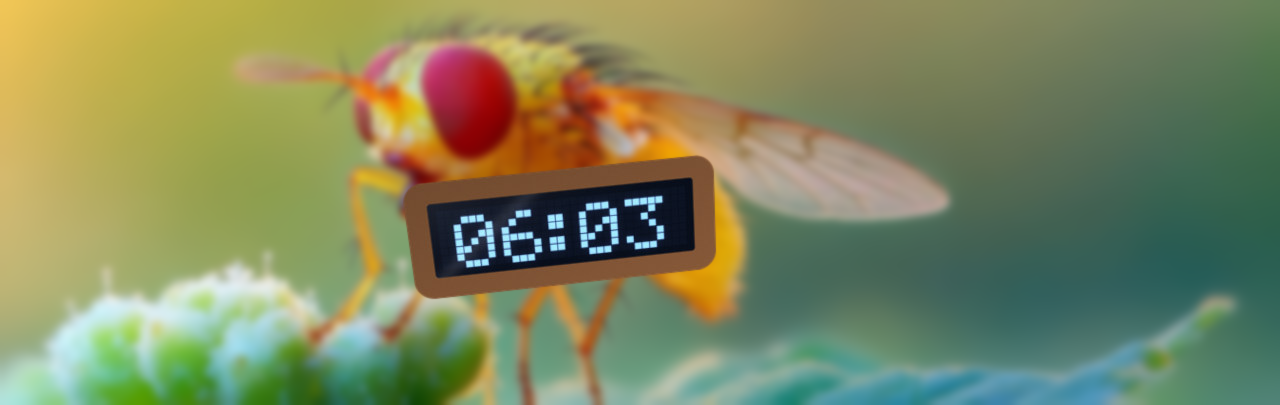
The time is 6:03
